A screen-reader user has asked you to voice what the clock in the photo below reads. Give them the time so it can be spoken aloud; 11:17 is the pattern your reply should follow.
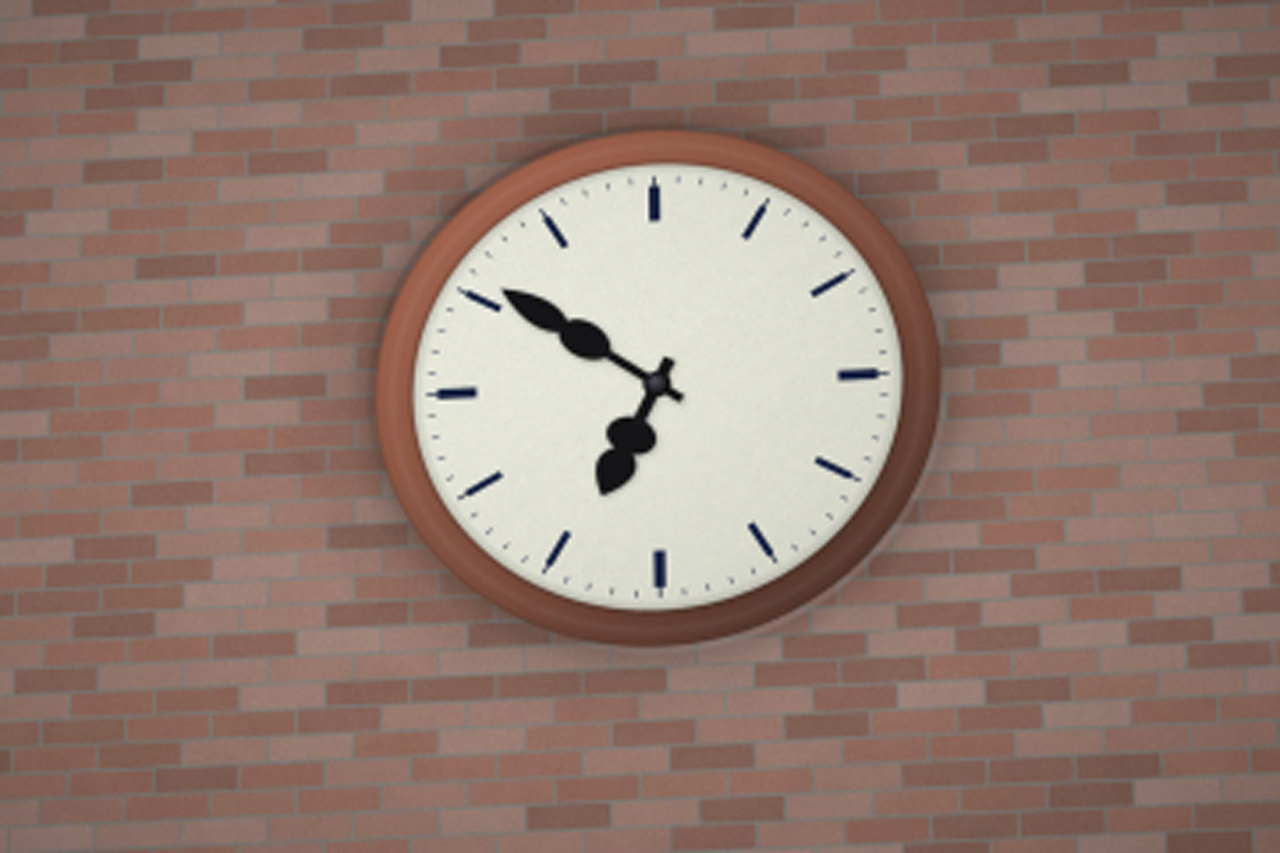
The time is 6:51
